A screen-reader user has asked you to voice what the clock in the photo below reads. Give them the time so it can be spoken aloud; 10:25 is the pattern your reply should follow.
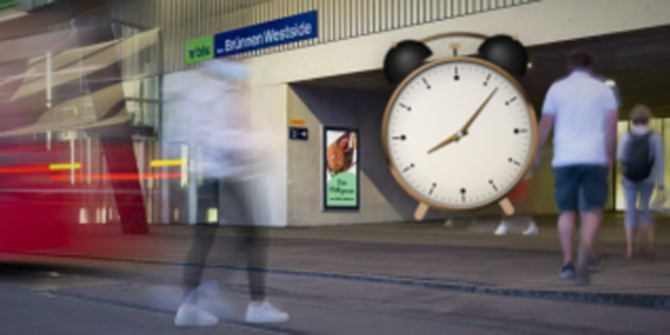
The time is 8:07
